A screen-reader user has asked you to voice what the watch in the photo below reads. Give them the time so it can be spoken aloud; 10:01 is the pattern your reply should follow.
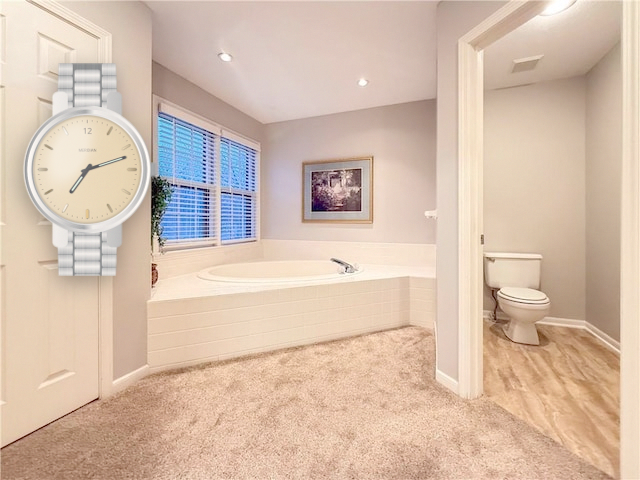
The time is 7:12
